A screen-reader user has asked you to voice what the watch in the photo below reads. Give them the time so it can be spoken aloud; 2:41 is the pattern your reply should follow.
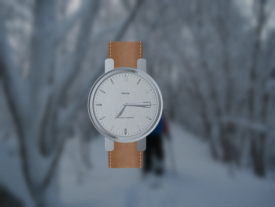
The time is 7:15
